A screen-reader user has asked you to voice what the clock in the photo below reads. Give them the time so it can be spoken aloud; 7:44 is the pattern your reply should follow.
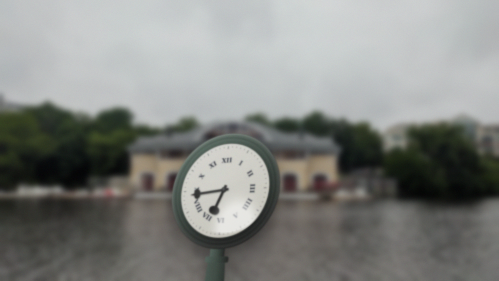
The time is 6:44
